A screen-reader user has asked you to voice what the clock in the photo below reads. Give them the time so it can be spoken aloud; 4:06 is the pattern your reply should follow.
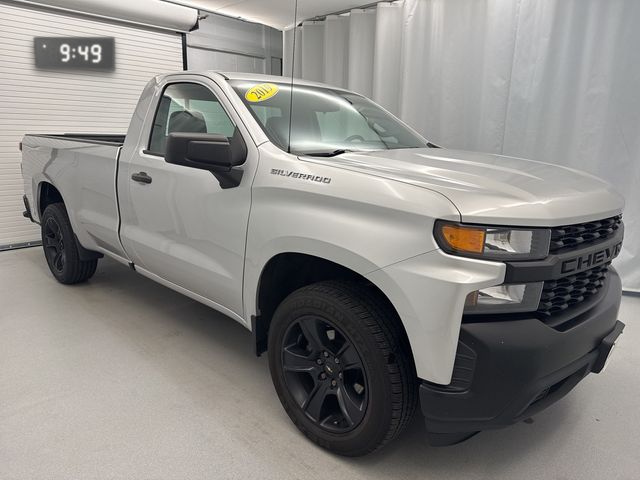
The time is 9:49
